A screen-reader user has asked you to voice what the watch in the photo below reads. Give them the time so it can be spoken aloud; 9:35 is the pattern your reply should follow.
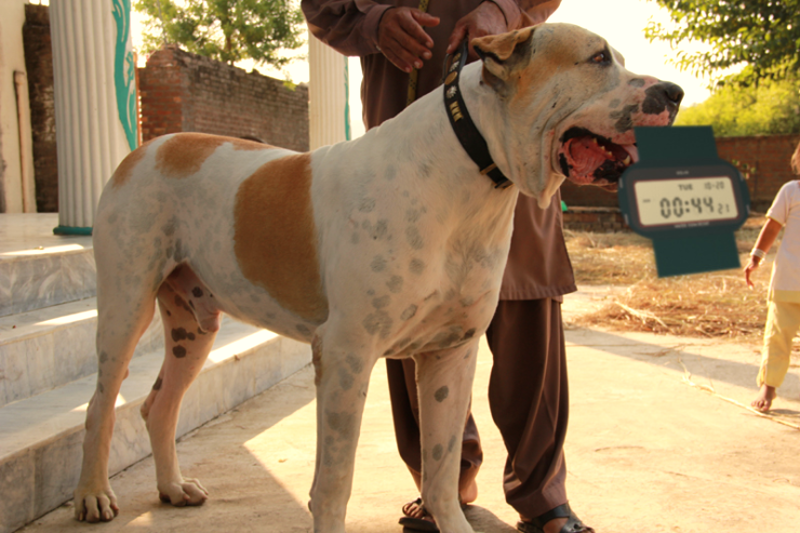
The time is 0:44
